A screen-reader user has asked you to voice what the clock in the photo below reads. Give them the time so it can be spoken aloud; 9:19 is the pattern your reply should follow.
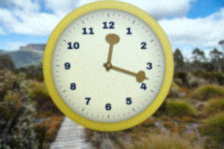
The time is 12:18
